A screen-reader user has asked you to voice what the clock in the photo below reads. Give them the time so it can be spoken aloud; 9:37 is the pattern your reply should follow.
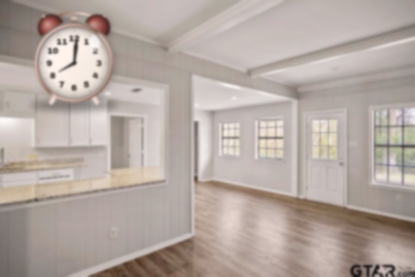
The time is 8:01
